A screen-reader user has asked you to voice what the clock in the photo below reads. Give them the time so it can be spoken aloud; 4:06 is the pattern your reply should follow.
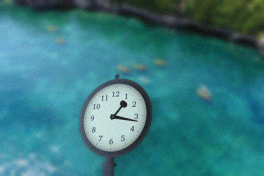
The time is 1:17
